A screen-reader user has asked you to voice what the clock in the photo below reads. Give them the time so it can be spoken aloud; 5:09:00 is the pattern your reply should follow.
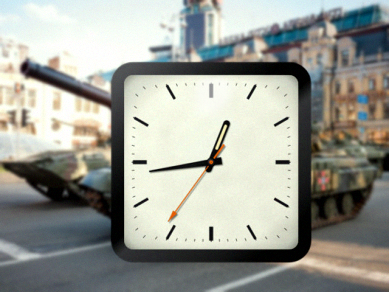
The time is 12:43:36
